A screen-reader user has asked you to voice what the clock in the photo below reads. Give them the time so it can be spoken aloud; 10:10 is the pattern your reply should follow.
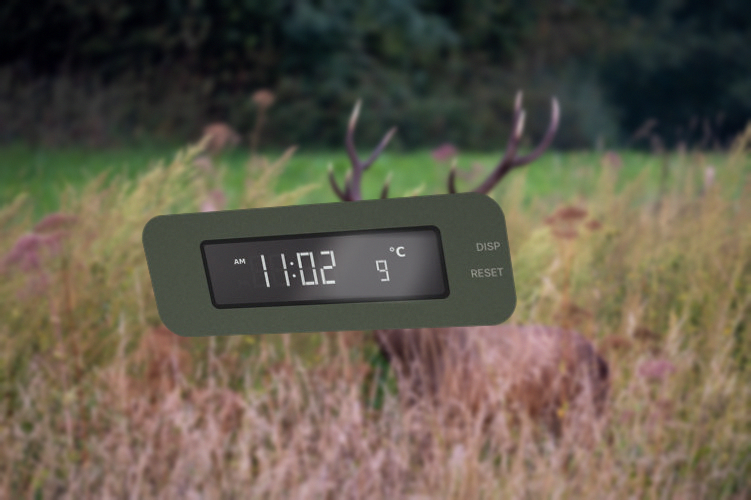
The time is 11:02
